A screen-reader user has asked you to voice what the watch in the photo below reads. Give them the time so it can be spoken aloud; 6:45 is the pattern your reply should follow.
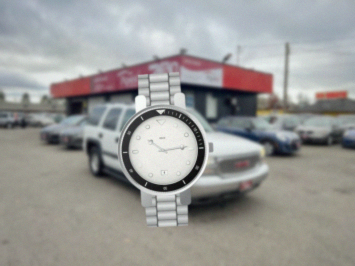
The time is 10:14
